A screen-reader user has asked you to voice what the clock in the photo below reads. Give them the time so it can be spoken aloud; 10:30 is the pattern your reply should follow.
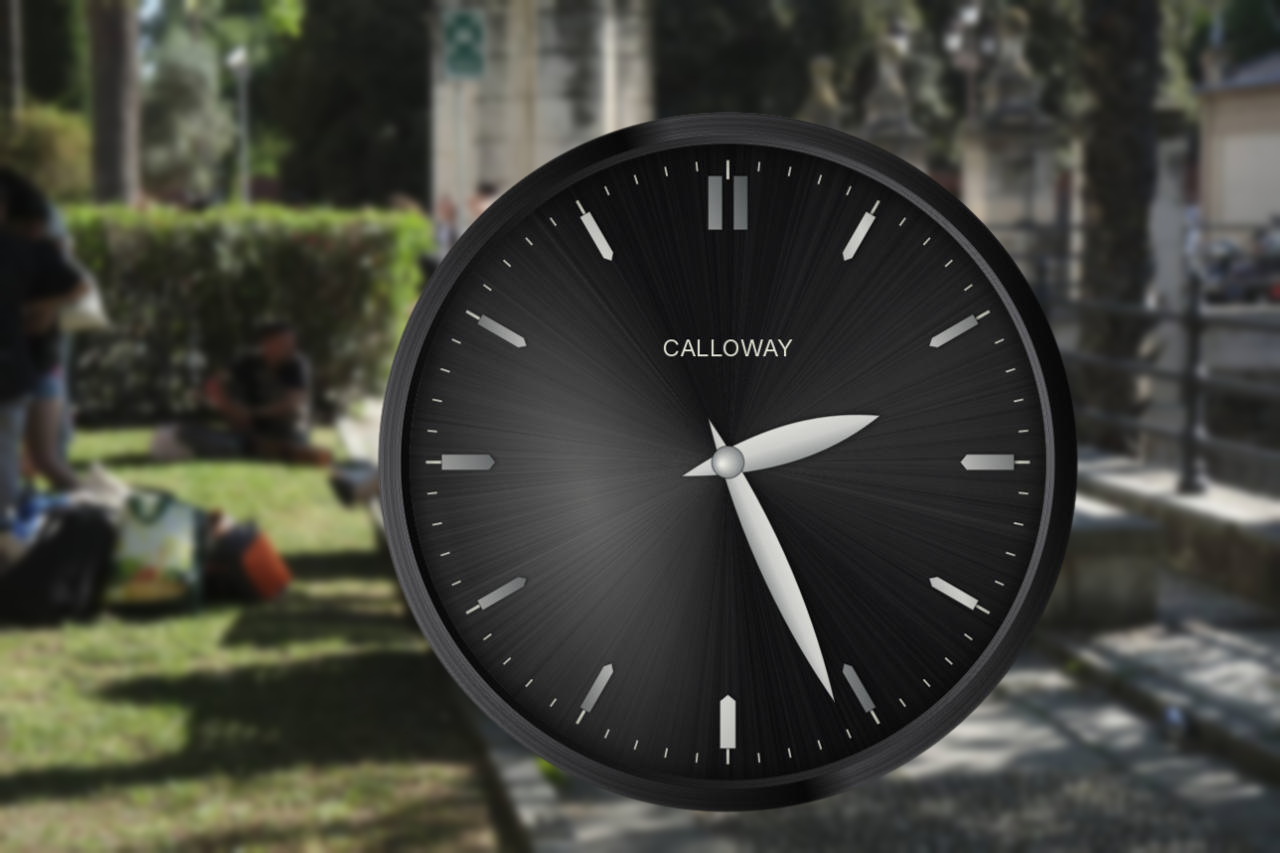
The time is 2:26
